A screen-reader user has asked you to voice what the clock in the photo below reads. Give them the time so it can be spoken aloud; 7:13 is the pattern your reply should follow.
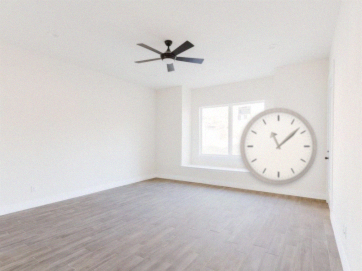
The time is 11:08
